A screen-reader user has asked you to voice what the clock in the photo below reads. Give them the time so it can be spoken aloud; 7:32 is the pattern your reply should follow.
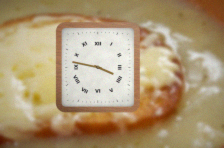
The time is 3:47
